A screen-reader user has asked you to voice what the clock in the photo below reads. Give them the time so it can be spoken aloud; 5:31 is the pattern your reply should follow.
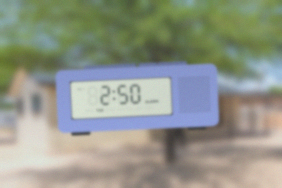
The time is 2:50
